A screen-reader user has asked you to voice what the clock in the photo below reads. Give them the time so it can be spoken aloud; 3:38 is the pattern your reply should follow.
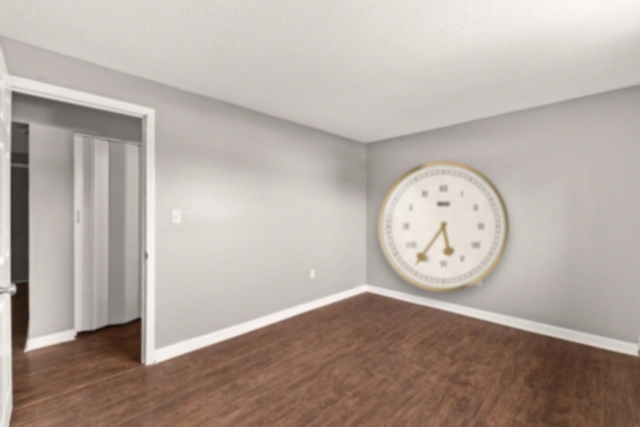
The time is 5:36
